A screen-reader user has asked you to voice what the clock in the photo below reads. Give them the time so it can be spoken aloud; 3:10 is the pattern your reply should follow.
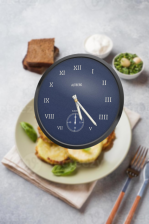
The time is 5:23
